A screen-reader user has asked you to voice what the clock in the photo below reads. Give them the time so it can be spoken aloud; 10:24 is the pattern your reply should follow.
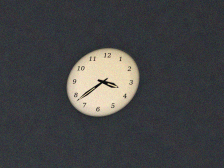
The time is 3:38
